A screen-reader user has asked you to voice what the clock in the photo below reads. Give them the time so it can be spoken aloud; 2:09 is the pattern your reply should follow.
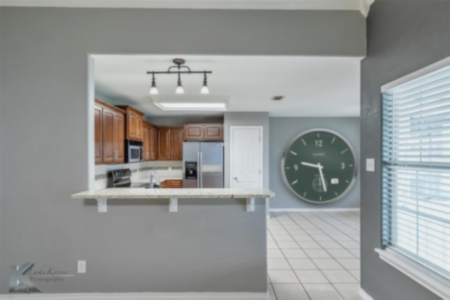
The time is 9:28
